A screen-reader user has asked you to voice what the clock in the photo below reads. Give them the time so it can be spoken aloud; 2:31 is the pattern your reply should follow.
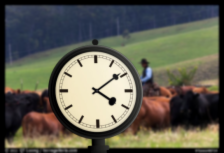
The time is 4:09
